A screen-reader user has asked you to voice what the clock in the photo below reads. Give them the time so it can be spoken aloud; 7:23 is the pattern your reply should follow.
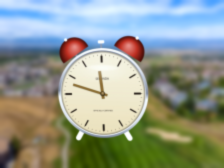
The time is 11:48
